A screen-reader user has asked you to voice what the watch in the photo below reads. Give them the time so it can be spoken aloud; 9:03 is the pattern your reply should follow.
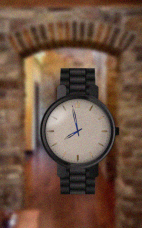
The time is 7:58
